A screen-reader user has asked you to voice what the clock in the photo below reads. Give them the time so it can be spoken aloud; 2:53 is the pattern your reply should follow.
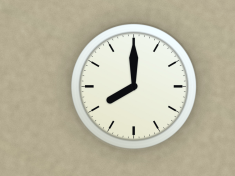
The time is 8:00
